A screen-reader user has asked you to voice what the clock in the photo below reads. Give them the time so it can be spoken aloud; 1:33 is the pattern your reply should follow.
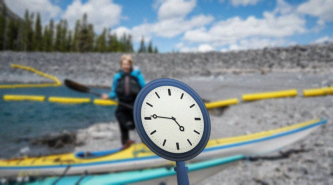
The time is 4:46
